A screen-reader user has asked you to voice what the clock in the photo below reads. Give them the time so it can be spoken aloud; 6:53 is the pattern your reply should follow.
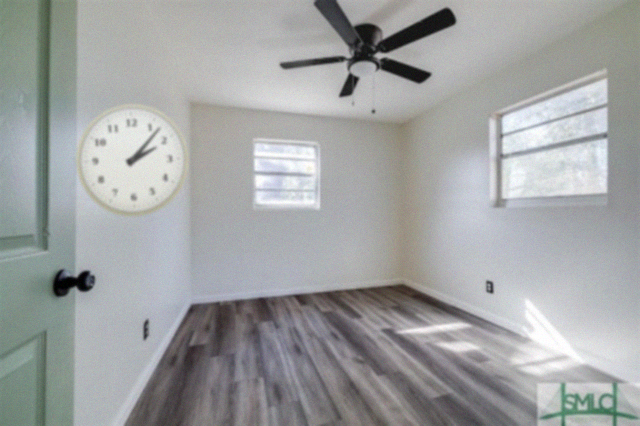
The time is 2:07
